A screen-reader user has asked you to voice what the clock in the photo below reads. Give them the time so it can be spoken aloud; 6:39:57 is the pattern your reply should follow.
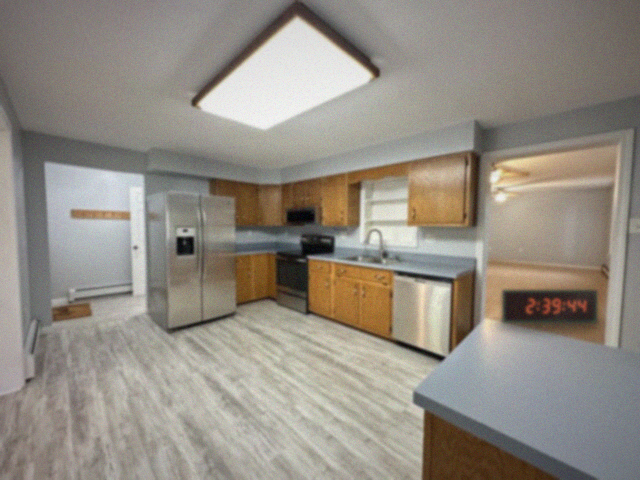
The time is 2:39:44
